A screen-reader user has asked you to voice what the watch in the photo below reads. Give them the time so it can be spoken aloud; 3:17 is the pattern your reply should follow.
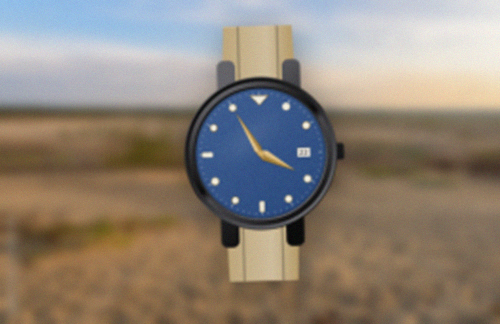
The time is 3:55
